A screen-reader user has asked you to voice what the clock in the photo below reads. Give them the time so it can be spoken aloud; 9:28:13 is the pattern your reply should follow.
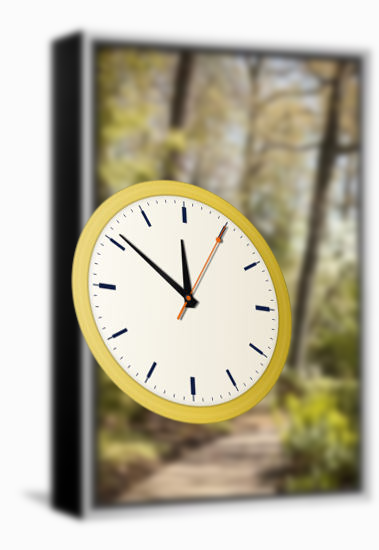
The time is 11:51:05
